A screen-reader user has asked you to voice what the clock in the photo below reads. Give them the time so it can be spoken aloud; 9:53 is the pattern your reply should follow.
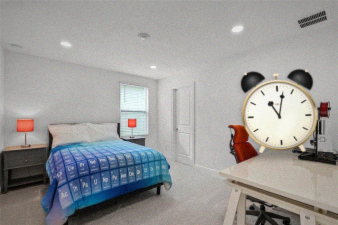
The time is 11:02
